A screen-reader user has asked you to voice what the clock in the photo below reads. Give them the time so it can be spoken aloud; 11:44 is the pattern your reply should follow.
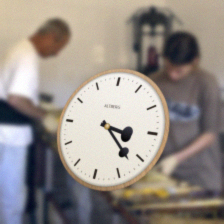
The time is 3:22
